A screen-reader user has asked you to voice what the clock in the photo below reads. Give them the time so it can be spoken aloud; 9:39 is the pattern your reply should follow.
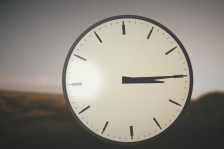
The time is 3:15
